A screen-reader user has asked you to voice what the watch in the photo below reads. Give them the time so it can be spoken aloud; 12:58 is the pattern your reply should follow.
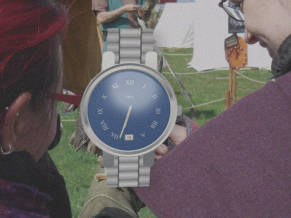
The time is 6:33
